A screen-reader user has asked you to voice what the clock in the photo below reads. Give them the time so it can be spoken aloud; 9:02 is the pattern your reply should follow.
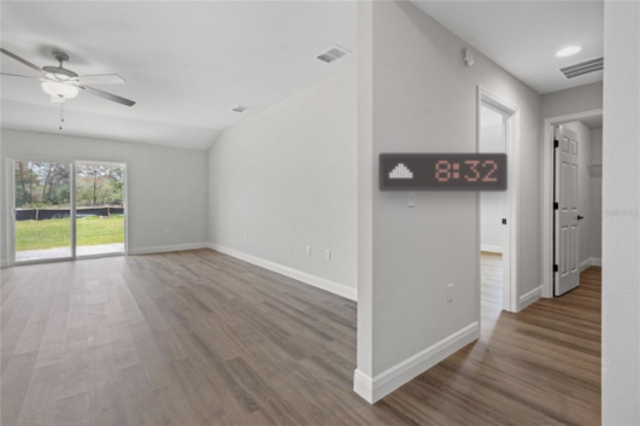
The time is 8:32
